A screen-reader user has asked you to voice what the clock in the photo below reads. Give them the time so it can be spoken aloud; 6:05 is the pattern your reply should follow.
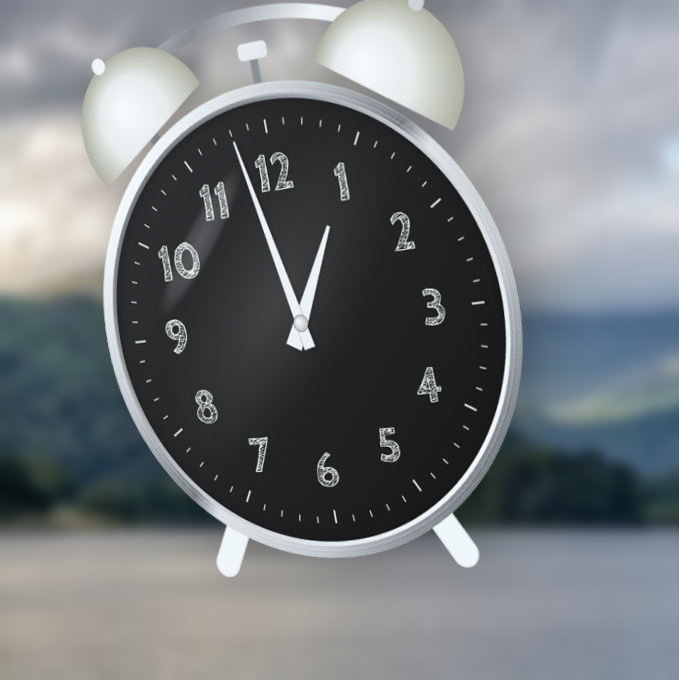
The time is 12:58
